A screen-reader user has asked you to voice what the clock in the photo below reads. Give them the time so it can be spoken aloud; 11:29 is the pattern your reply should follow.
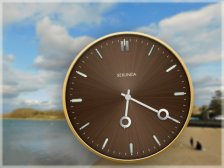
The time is 6:20
